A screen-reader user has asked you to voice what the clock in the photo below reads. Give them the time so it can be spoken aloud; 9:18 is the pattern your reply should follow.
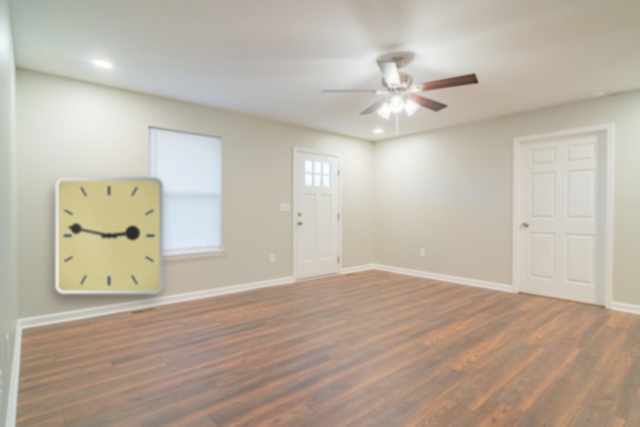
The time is 2:47
